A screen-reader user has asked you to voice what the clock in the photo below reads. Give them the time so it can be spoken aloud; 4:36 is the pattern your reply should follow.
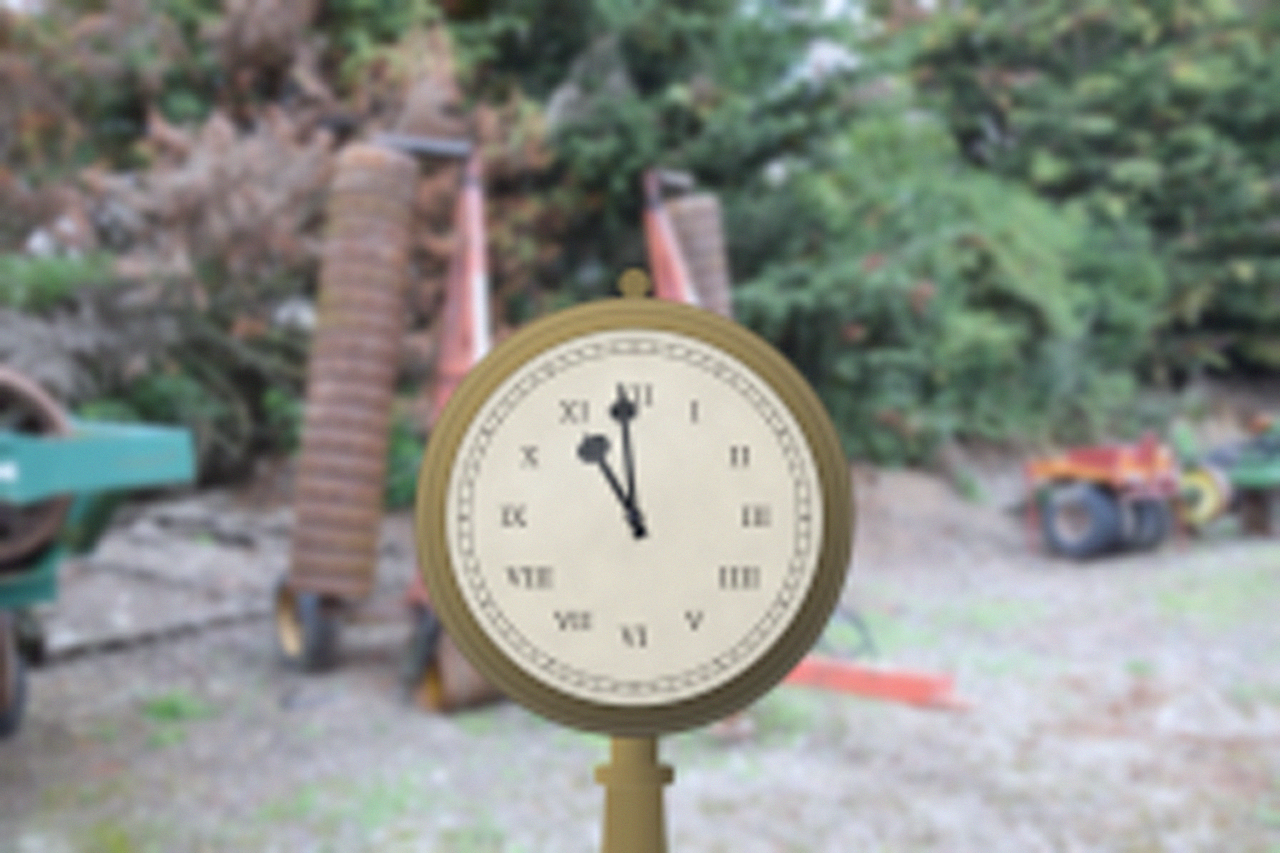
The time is 10:59
